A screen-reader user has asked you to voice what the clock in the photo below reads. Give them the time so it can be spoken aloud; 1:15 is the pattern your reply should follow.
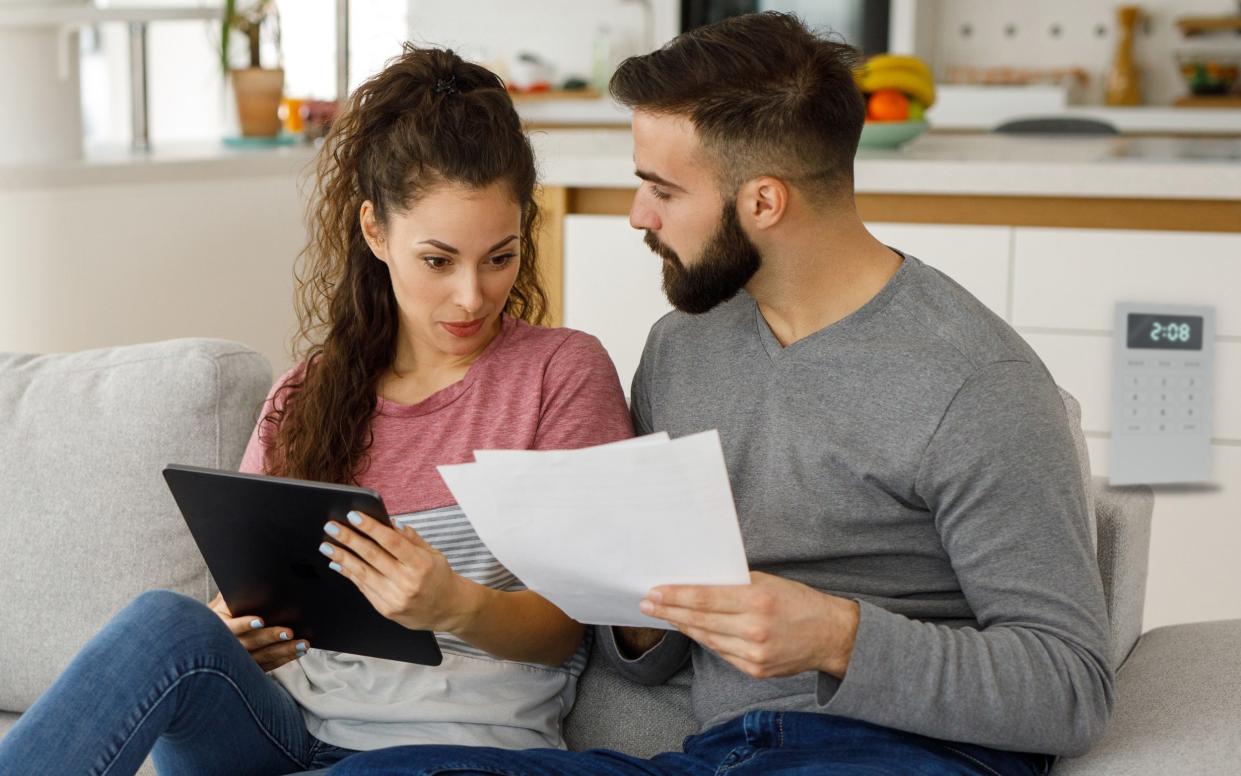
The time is 2:08
